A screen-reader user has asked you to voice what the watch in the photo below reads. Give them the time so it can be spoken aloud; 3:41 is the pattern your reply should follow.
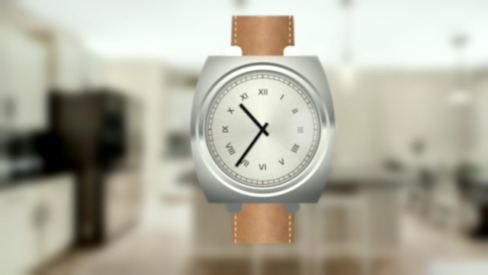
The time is 10:36
